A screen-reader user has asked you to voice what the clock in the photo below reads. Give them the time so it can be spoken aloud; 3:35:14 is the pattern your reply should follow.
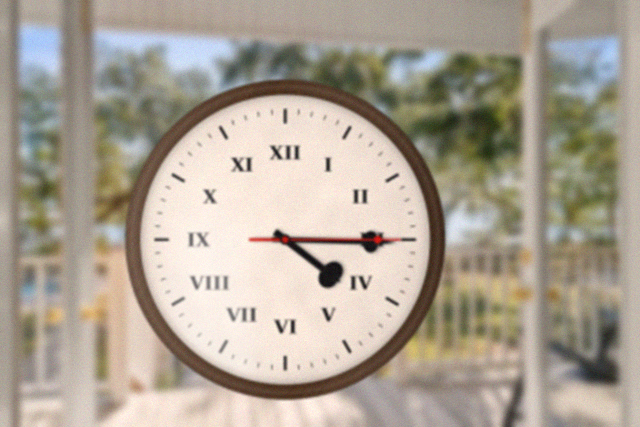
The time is 4:15:15
